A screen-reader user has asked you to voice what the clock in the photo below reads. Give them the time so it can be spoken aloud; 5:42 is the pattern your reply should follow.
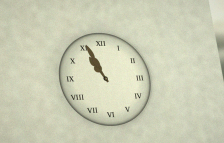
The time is 10:56
